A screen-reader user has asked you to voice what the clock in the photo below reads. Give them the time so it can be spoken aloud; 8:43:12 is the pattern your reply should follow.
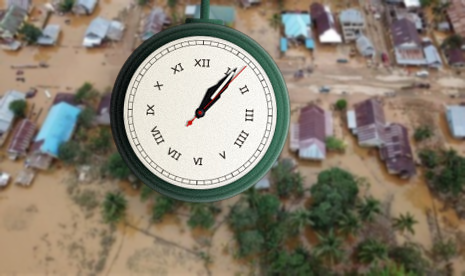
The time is 1:06:07
